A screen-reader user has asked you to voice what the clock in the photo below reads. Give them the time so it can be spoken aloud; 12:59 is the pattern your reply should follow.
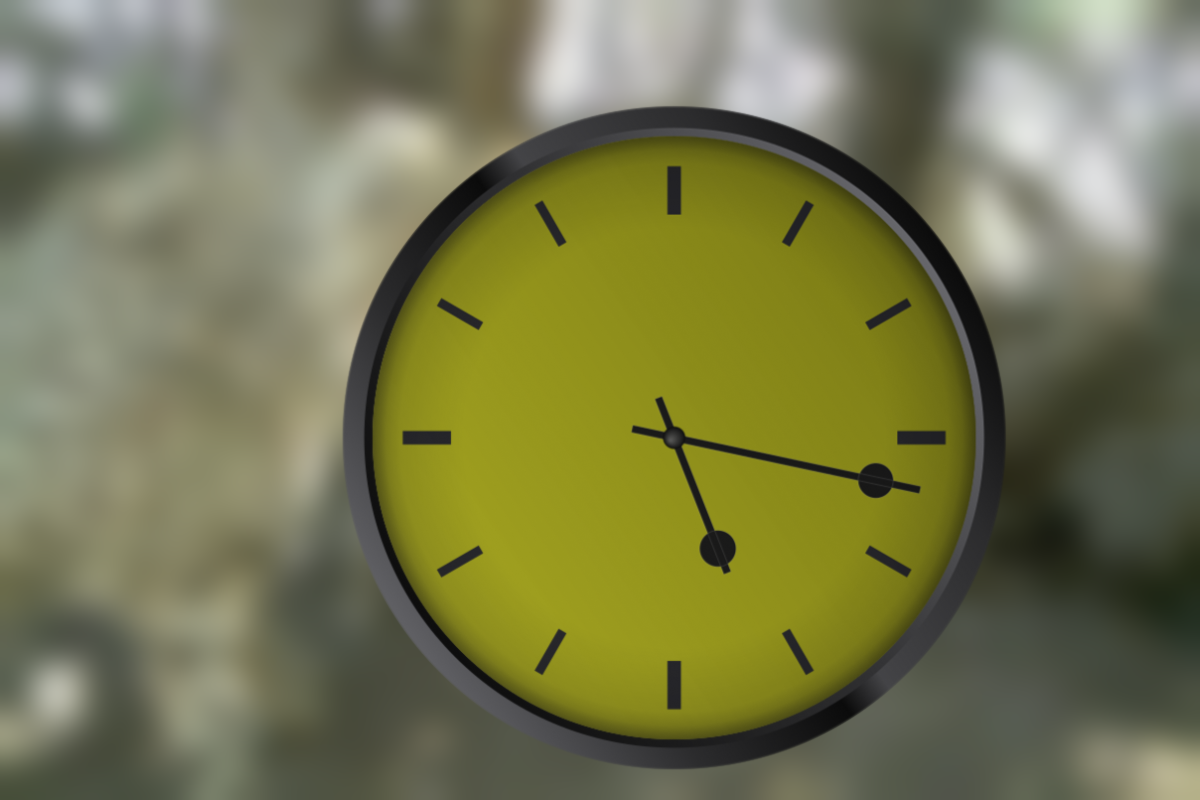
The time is 5:17
